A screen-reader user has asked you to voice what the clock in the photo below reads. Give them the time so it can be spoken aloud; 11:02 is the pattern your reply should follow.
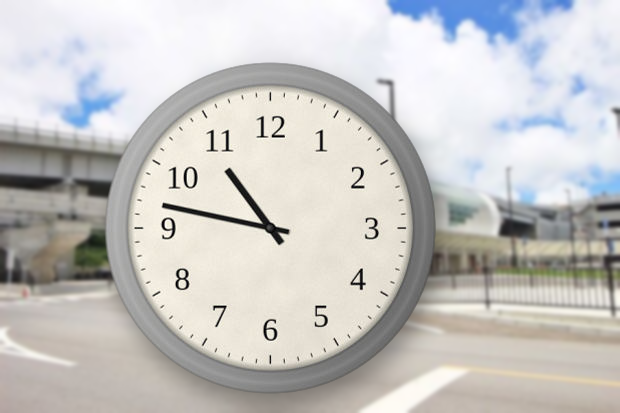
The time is 10:47
